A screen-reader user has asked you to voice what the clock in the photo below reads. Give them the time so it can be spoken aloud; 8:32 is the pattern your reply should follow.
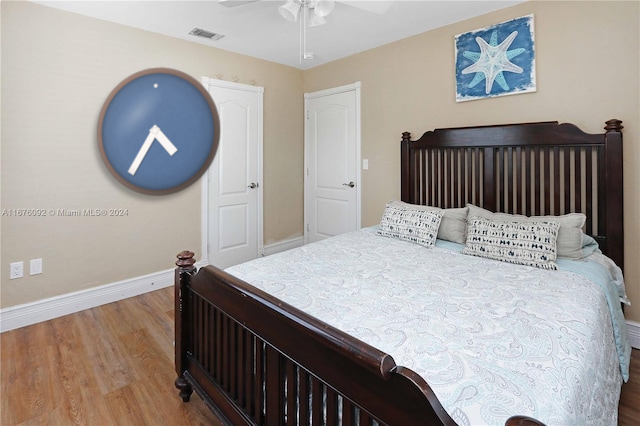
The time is 4:35
